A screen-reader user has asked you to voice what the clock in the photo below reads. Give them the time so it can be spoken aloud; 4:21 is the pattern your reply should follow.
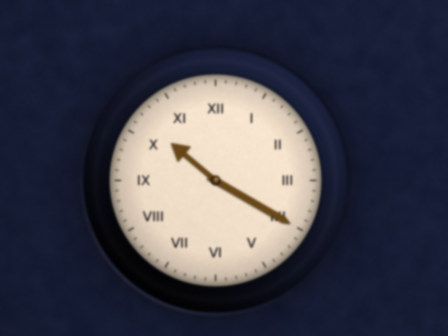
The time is 10:20
